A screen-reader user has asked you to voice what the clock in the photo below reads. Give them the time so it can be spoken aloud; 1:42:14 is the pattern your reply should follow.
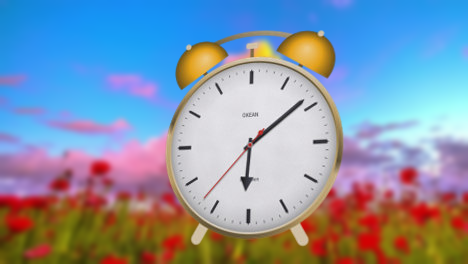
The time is 6:08:37
